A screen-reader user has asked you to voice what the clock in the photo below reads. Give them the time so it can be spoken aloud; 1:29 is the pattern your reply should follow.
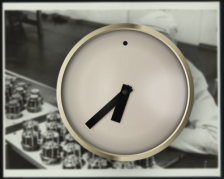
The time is 6:38
